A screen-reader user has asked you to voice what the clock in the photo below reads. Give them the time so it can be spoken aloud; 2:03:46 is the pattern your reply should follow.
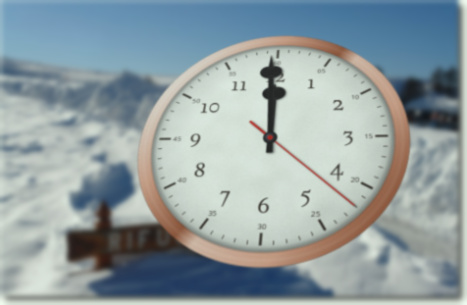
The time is 11:59:22
